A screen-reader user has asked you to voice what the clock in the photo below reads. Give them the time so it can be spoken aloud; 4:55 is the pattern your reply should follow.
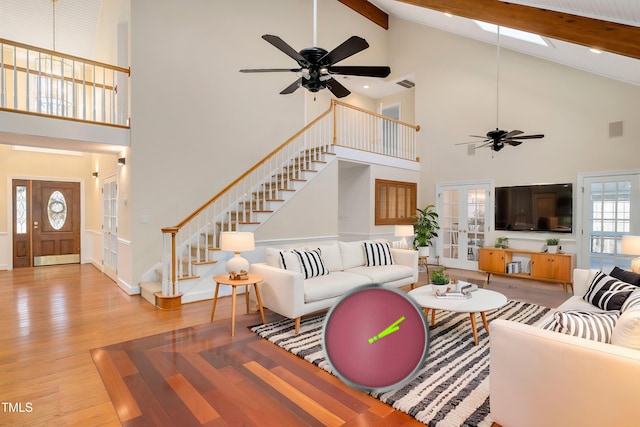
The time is 2:09
